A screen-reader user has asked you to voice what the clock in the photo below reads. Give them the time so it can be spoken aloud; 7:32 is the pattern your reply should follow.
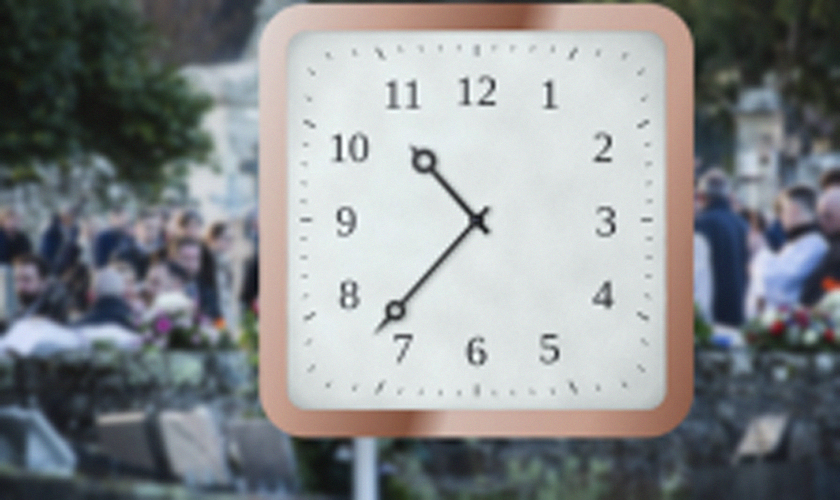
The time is 10:37
